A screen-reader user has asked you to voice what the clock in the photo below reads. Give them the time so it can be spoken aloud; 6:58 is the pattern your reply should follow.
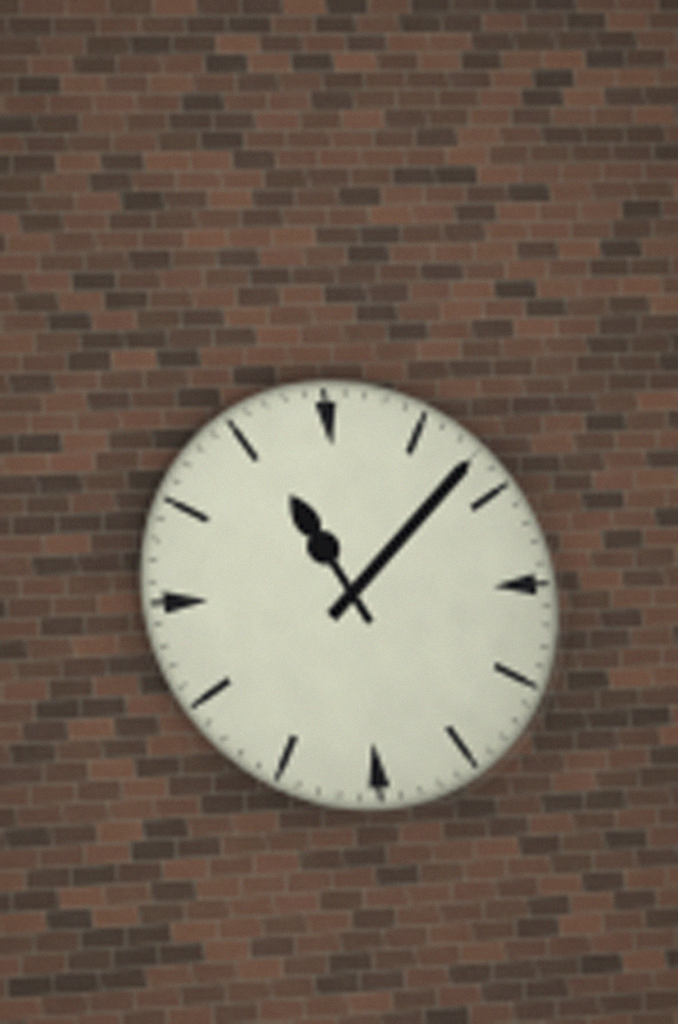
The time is 11:08
